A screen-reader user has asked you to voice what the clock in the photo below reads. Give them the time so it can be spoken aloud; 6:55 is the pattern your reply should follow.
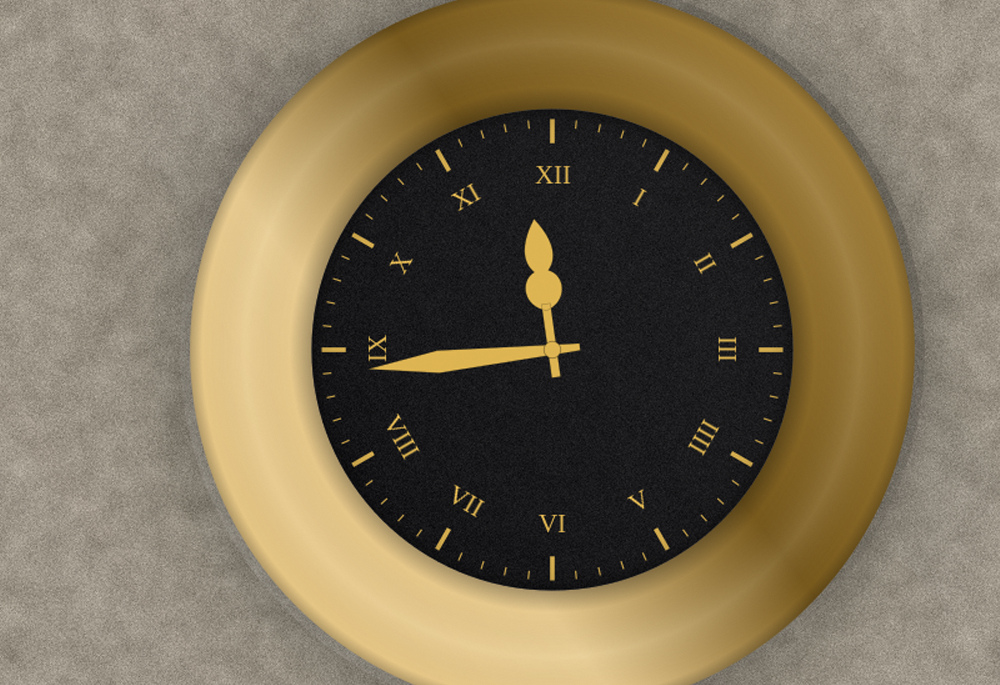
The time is 11:44
